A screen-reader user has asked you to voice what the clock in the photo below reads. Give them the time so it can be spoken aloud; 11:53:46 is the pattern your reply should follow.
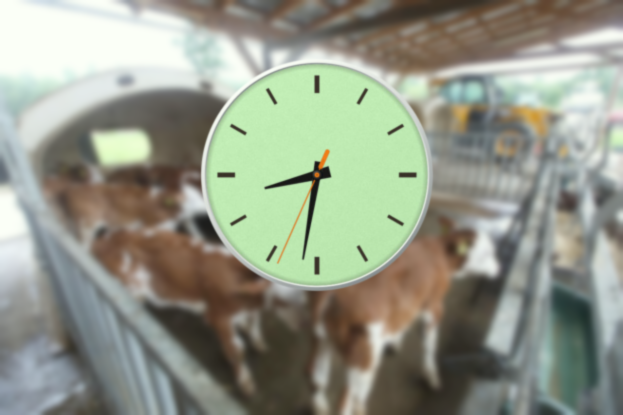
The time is 8:31:34
